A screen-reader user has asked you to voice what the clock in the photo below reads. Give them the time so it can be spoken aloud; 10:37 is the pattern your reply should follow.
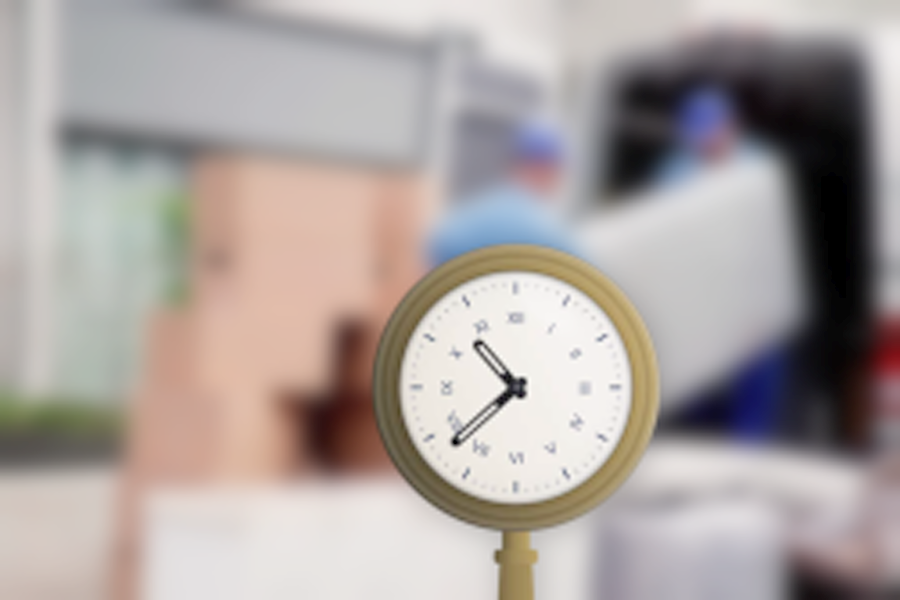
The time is 10:38
